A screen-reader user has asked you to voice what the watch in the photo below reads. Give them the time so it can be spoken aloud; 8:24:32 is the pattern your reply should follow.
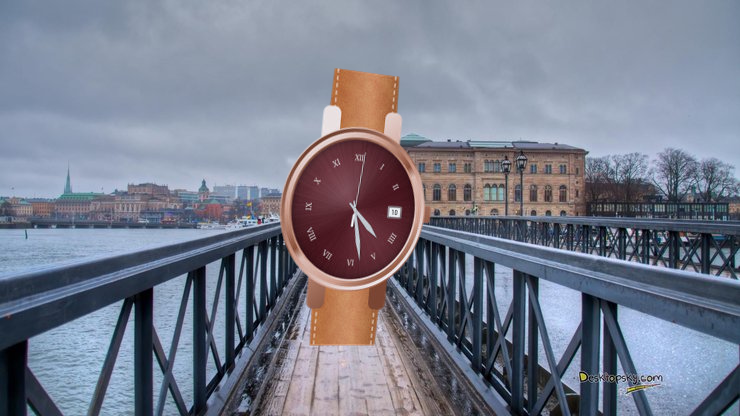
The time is 4:28:01
